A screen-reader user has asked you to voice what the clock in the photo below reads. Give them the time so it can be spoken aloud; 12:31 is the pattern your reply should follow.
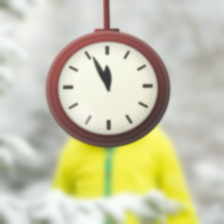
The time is 11:56
